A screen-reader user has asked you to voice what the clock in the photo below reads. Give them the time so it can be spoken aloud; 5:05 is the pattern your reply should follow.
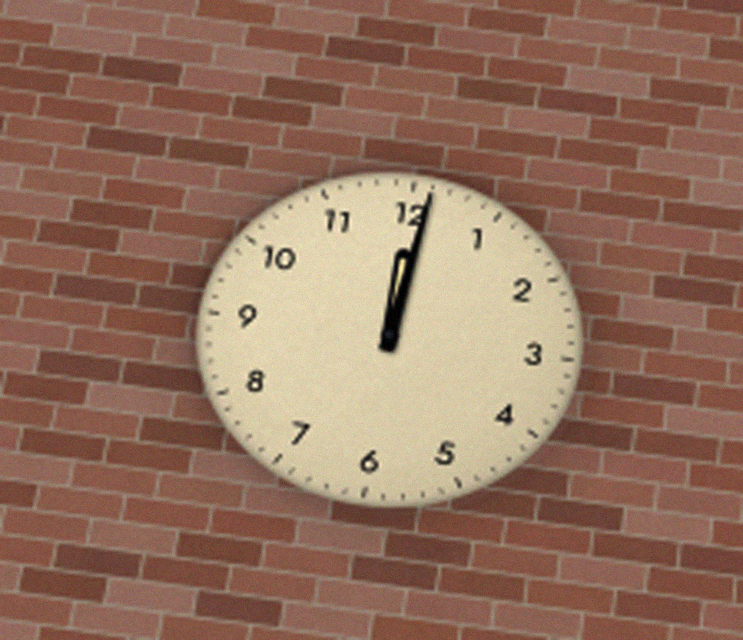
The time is 12:01
